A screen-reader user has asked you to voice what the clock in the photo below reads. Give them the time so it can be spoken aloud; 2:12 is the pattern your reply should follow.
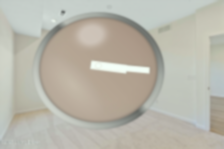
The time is 3:16
